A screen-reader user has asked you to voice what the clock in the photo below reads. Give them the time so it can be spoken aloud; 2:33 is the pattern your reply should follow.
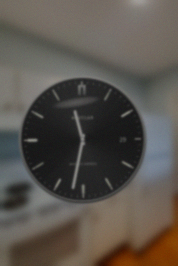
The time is 11:32
